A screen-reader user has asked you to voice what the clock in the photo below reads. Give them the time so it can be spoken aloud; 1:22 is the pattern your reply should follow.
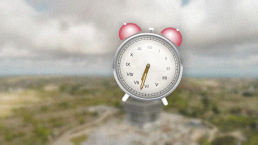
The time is 6:32
